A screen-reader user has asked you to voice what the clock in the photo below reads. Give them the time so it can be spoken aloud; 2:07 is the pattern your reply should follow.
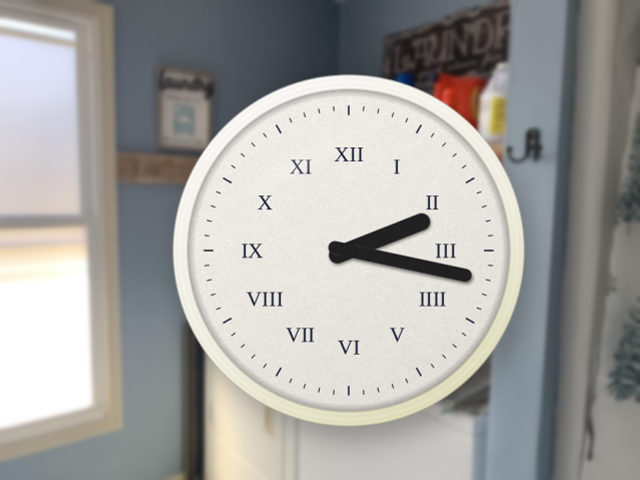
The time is 2:17
